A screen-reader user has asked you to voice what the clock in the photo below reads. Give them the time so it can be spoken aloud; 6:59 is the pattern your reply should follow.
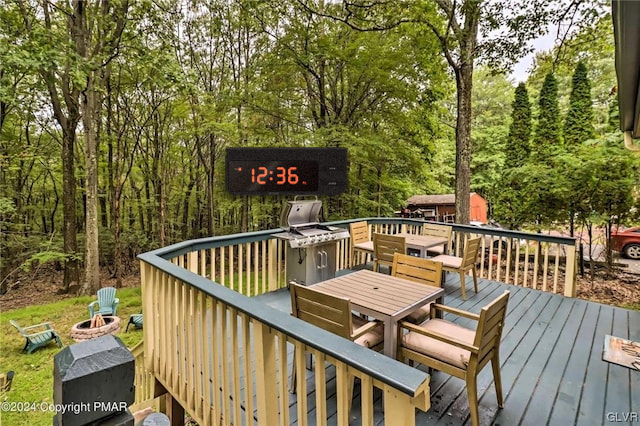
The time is 12:36
